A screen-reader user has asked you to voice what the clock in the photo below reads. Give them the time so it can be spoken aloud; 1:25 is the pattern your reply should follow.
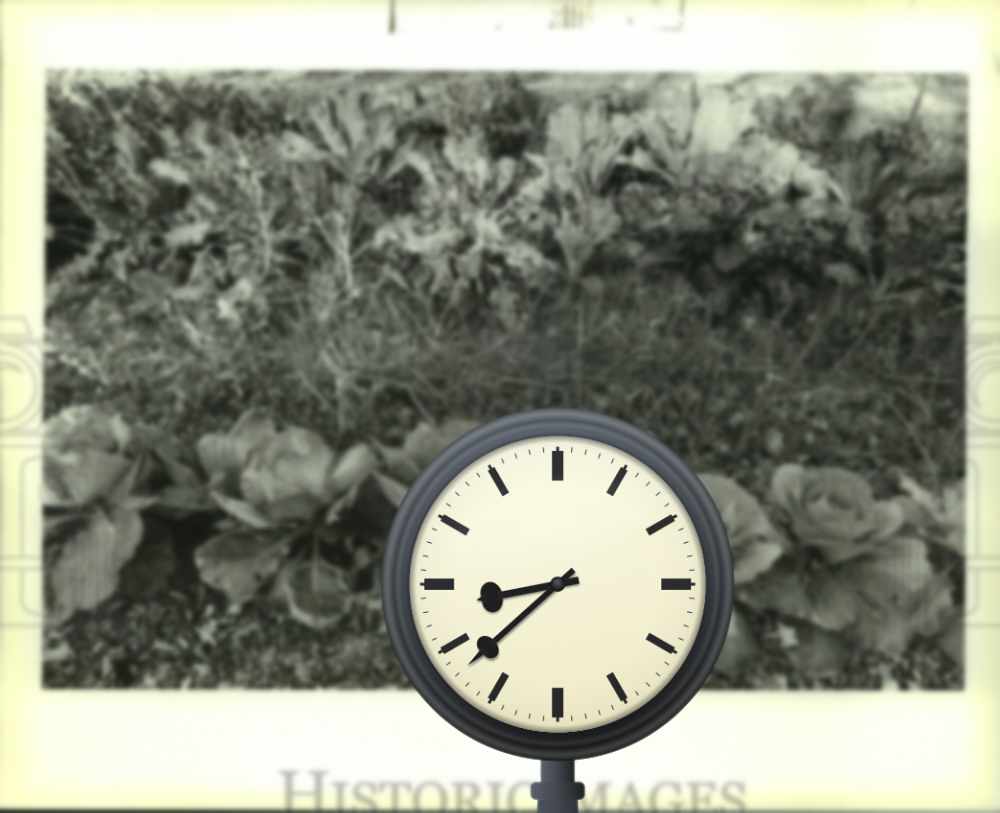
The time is 8:38
